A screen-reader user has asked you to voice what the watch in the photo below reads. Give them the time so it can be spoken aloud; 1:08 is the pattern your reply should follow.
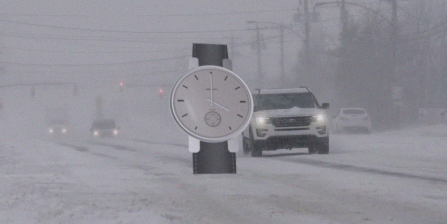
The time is 4:00
